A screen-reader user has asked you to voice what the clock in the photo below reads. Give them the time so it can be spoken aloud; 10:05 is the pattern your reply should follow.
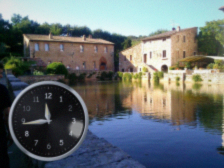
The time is 11:44
